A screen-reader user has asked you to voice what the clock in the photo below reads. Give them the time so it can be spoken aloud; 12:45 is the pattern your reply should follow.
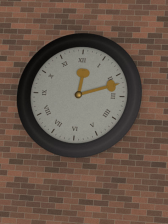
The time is 12:12
